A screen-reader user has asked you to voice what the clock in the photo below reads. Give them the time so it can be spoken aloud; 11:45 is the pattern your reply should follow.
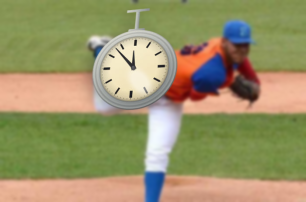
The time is 11:53
